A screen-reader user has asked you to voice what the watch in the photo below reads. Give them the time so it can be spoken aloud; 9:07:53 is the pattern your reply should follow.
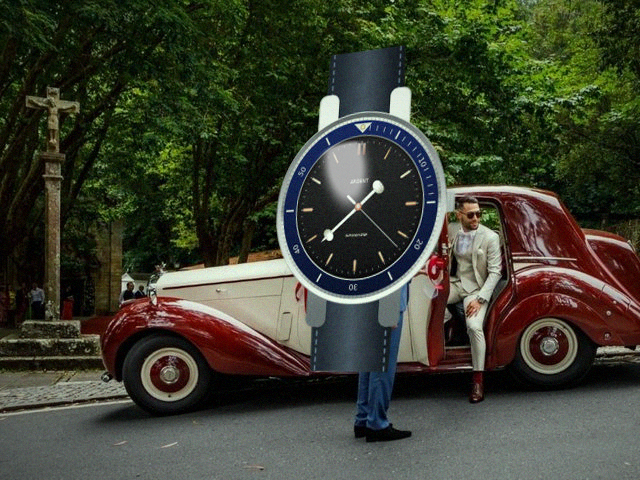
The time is 1:38:22
